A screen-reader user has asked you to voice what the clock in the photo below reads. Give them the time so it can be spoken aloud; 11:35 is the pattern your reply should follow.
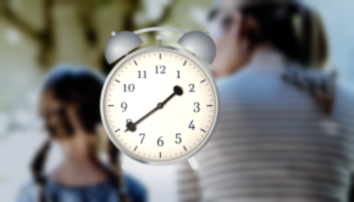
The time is 1:39
